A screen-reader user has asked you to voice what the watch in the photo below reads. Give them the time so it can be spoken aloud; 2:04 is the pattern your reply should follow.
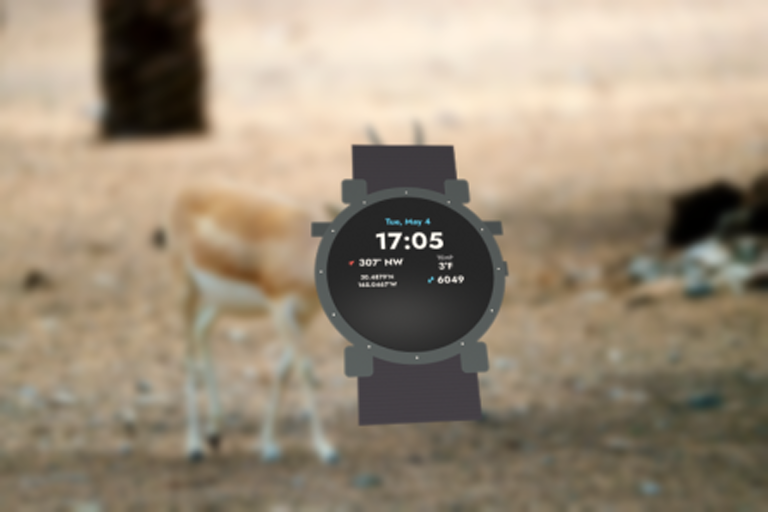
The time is 17:05
